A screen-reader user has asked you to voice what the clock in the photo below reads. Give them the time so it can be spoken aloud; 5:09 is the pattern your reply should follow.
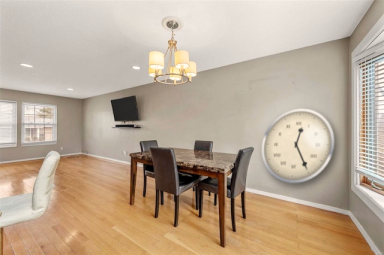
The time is 12:25
